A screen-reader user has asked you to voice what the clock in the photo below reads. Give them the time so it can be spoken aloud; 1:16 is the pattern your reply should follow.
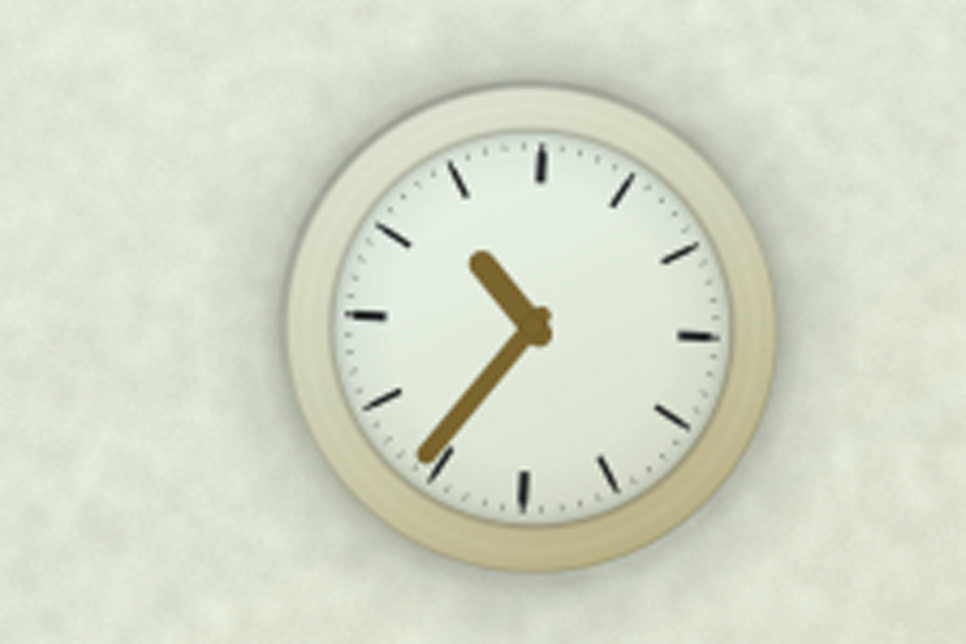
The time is 10:36
